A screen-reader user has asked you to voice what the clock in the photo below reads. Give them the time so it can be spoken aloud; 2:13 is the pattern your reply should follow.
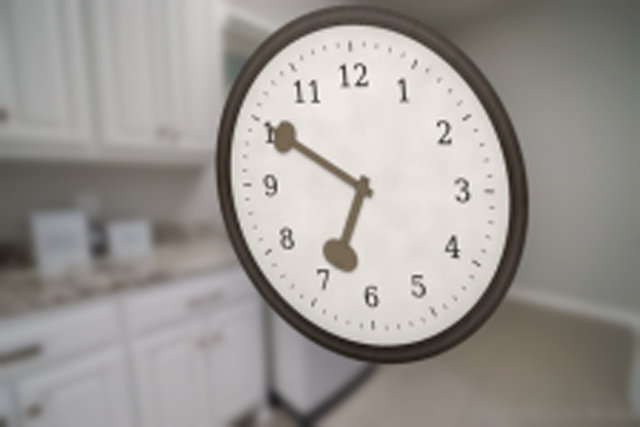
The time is 6:50
